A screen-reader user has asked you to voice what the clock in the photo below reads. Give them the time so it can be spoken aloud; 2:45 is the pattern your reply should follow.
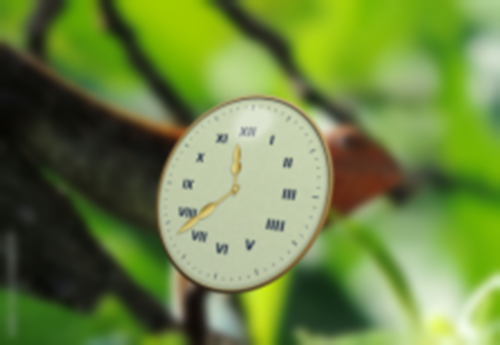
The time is 11:38
